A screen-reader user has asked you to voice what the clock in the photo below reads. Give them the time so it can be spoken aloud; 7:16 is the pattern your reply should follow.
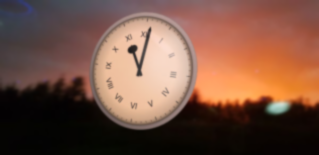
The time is 11:01
